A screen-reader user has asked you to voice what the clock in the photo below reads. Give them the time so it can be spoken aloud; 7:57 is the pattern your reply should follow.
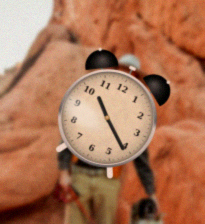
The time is 10:21
